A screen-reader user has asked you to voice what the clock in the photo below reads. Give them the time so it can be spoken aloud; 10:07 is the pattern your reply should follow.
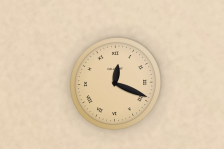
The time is 12:19
